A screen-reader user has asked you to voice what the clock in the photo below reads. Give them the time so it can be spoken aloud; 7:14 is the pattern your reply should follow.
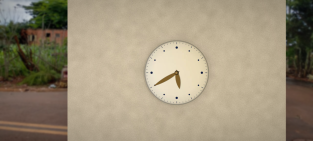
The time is 5:40
